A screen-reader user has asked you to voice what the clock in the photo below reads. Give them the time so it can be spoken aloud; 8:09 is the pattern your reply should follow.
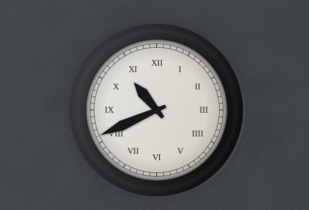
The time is 10:41
